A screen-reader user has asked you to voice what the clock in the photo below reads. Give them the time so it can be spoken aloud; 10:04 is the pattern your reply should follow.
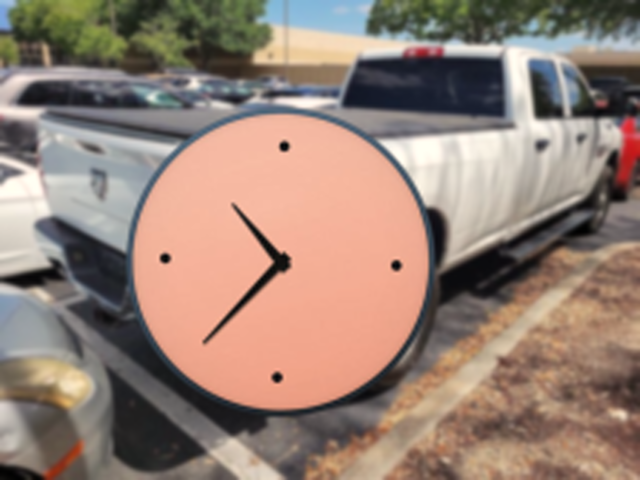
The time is 10:37
